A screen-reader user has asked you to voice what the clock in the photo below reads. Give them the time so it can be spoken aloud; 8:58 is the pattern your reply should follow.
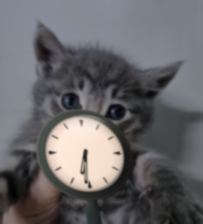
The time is 6:31
